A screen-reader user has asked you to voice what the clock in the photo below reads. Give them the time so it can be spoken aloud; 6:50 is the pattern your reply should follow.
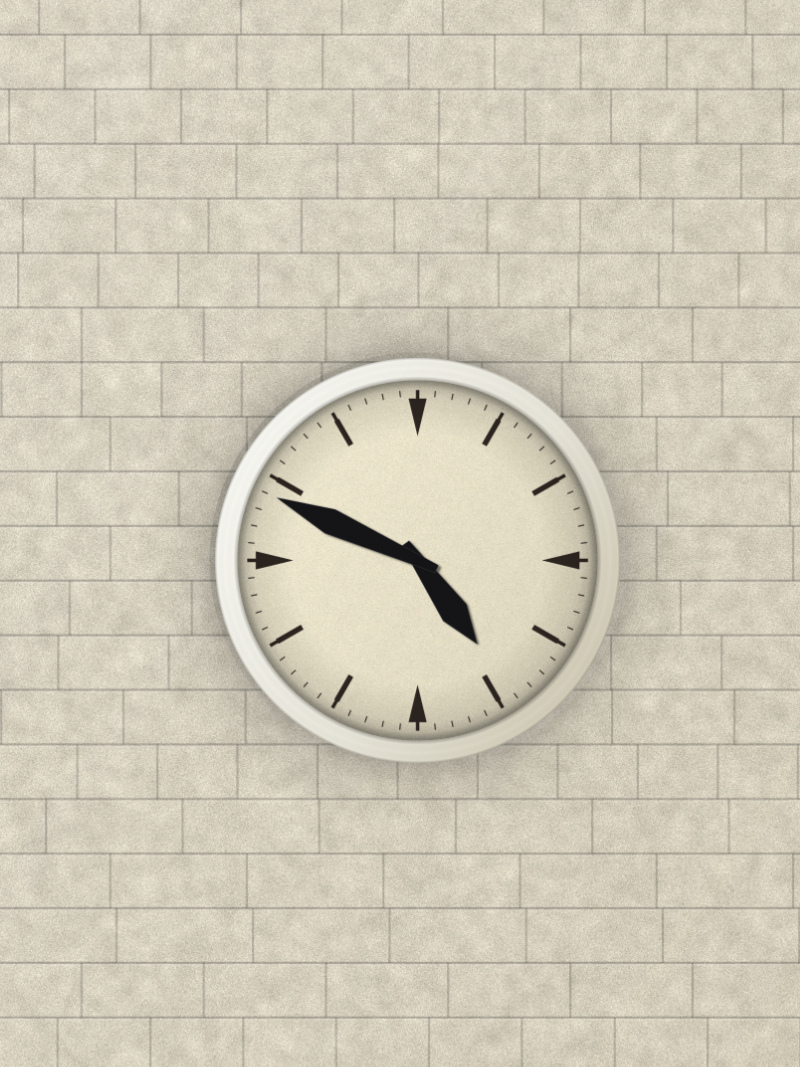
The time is 4:49
